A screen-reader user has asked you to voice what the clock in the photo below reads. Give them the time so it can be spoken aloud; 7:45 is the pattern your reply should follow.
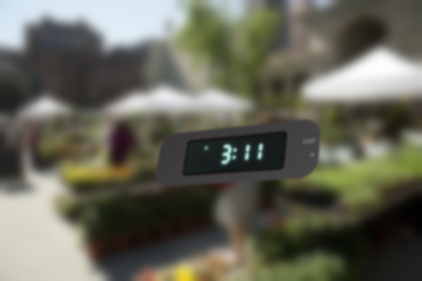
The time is 3:11
